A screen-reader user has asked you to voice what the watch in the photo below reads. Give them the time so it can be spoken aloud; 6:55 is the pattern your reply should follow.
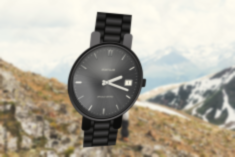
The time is 2:18
